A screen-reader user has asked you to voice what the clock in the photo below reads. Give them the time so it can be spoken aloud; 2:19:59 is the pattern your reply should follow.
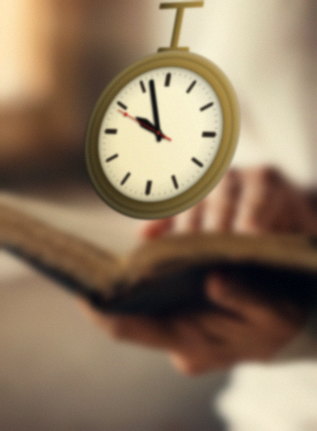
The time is 9:56:49
